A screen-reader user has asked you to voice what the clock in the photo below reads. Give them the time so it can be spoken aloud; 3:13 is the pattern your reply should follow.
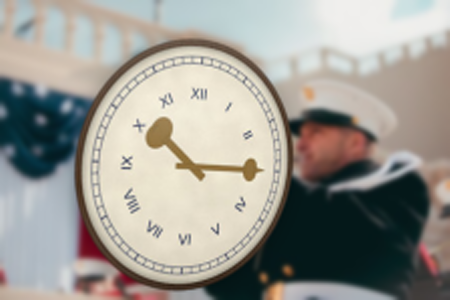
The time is 10:15
